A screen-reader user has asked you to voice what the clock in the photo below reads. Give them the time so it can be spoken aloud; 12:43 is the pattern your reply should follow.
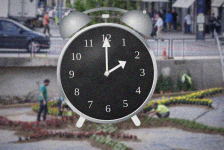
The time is 2:00
